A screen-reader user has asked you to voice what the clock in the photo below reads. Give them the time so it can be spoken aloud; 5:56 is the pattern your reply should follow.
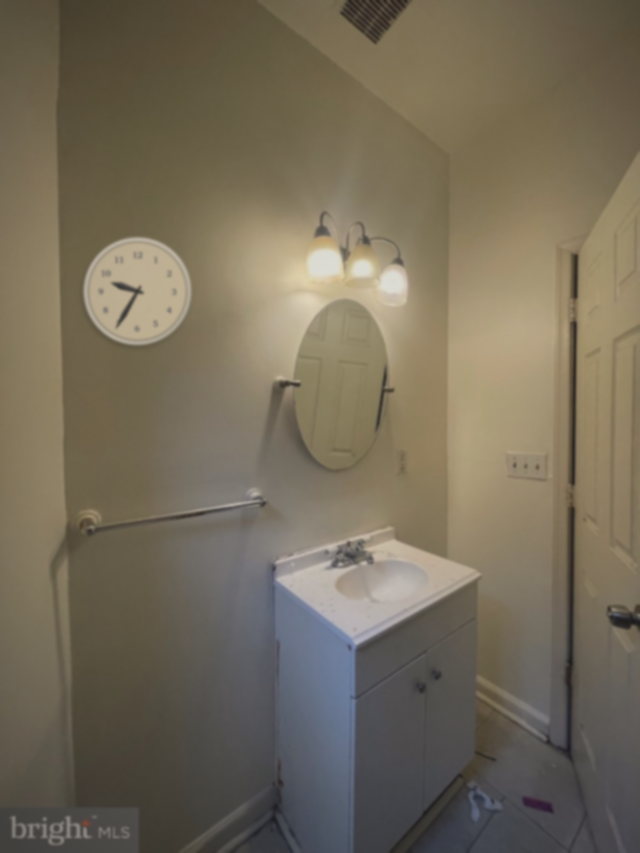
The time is 9:35
